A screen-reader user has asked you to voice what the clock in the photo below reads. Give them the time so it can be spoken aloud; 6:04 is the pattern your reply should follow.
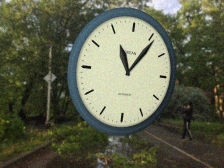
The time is 11:06
